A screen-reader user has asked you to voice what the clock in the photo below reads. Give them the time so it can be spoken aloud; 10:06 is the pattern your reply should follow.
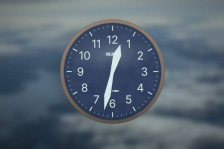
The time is 12:32
